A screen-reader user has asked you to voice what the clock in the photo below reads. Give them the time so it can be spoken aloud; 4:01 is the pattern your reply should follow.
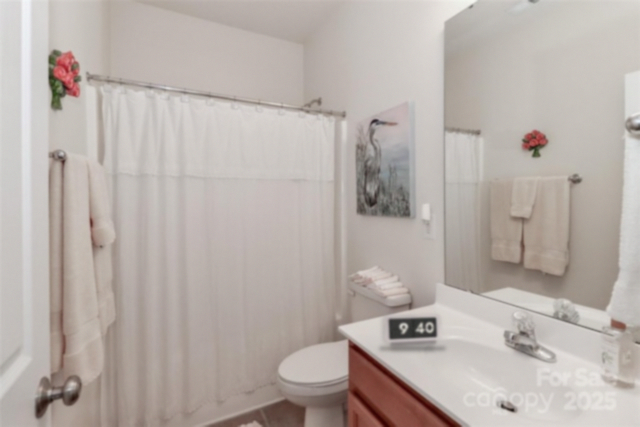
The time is 9:40
